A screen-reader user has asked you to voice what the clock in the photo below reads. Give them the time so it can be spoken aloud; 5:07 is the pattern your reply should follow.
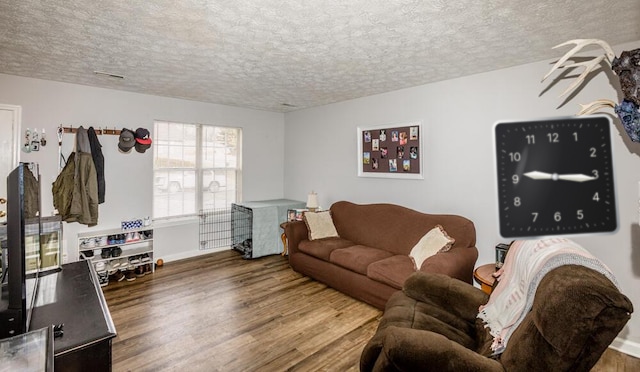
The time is 9:16
